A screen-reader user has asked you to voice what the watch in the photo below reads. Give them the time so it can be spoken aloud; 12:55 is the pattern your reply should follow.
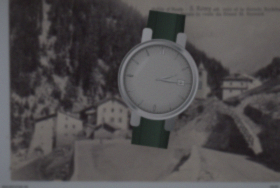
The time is 2:15
